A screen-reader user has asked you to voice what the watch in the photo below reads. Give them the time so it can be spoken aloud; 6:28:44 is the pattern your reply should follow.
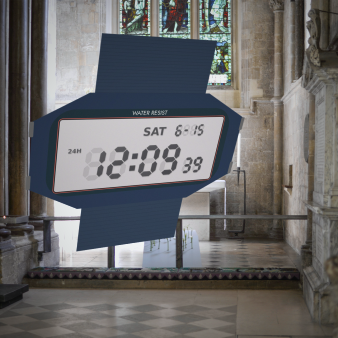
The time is 12:09:39
